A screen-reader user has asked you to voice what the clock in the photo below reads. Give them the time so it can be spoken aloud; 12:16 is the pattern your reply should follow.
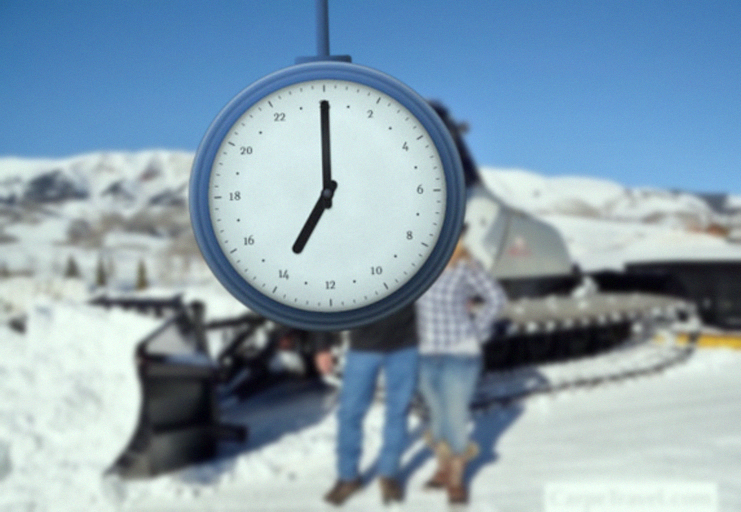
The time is 14:00
